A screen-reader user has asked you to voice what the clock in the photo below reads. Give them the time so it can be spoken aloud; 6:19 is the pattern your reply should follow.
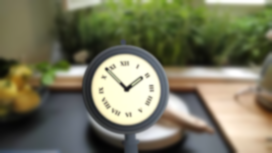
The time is 1:53
